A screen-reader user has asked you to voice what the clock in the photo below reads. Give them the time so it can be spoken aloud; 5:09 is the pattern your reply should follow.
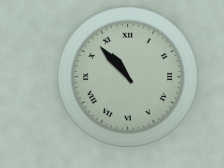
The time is 10:53
